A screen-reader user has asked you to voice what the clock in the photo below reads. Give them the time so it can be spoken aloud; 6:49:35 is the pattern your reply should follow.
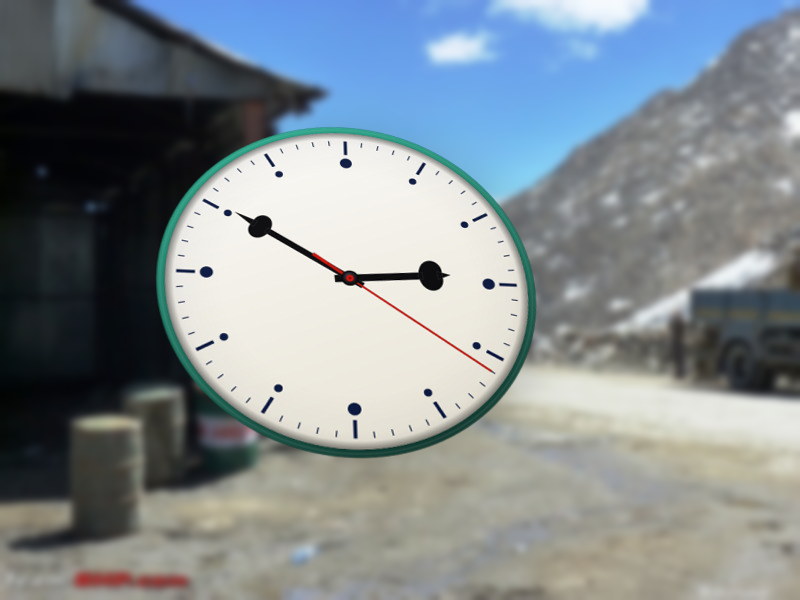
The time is 2:50:21
